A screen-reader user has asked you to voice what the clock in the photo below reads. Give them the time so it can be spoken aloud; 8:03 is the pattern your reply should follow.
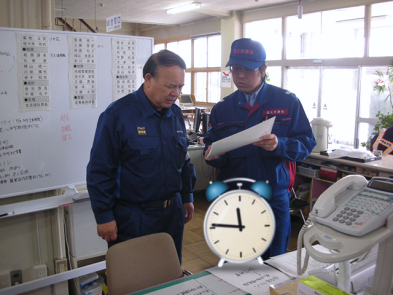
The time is 11:46
